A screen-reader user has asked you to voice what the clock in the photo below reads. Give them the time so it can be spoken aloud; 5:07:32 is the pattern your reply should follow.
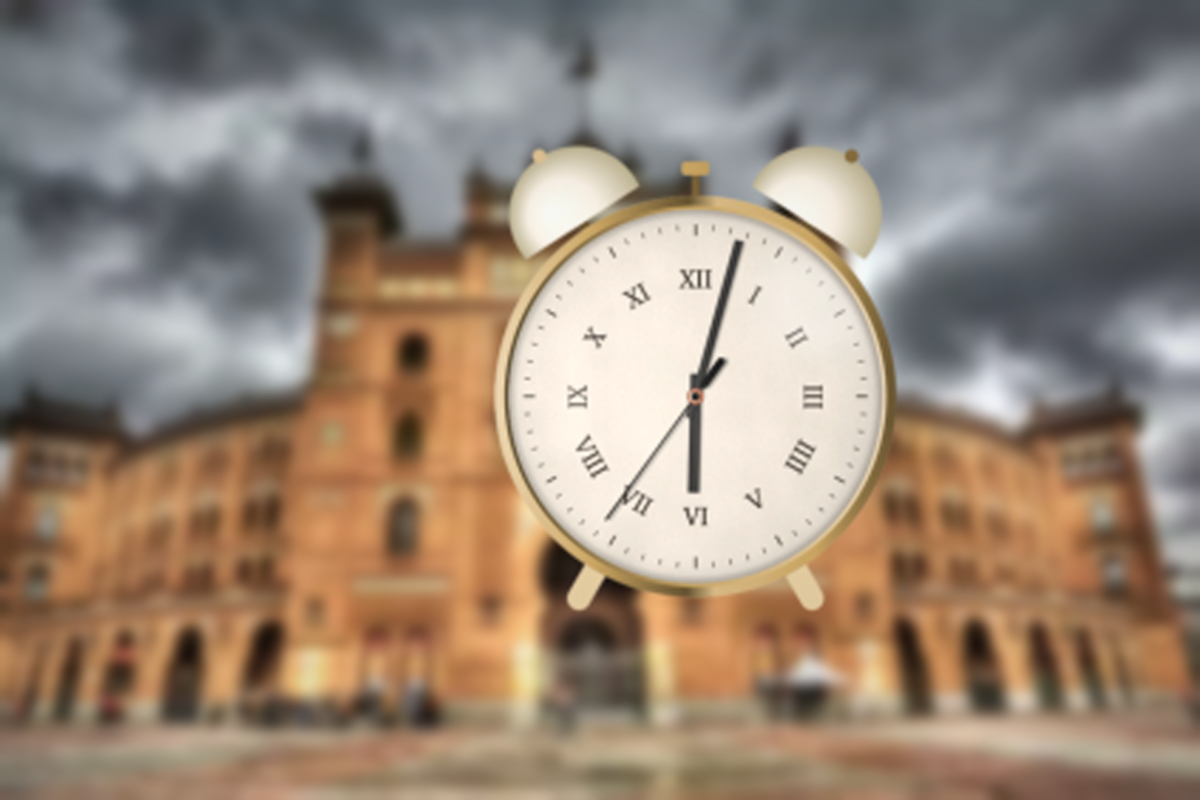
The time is 6:02:36
